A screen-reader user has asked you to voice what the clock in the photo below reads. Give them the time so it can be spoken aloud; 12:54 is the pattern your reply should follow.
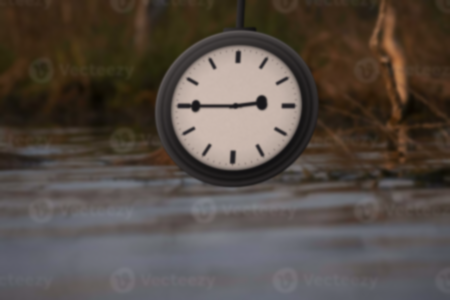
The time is 2:45
